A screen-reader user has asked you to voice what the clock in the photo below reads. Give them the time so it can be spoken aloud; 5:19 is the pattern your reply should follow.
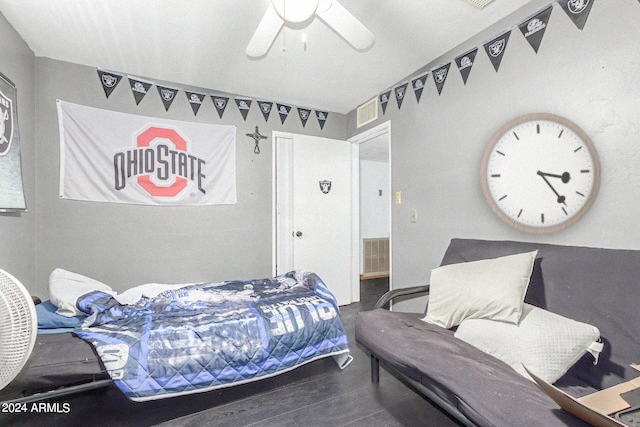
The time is 3:24
